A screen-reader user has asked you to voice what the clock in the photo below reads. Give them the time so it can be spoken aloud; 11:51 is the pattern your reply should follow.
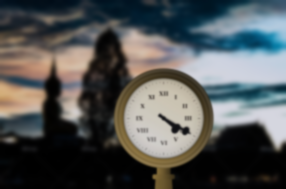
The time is 4:20
